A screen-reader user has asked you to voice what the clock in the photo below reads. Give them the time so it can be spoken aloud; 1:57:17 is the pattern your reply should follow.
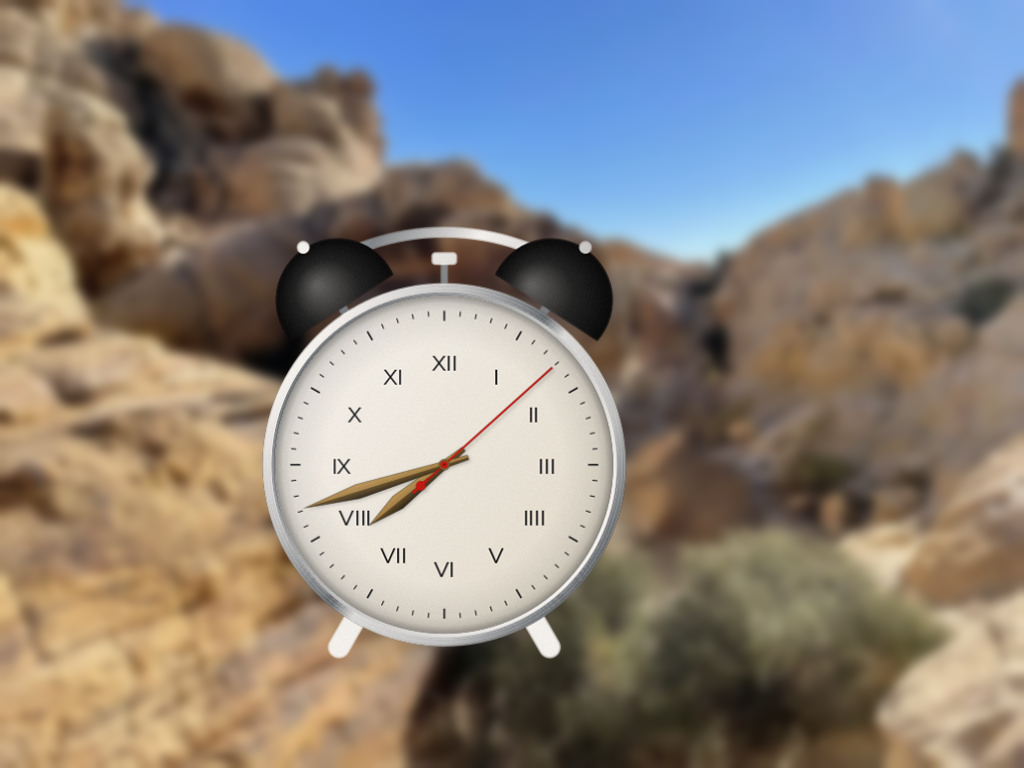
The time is 7:42:08
